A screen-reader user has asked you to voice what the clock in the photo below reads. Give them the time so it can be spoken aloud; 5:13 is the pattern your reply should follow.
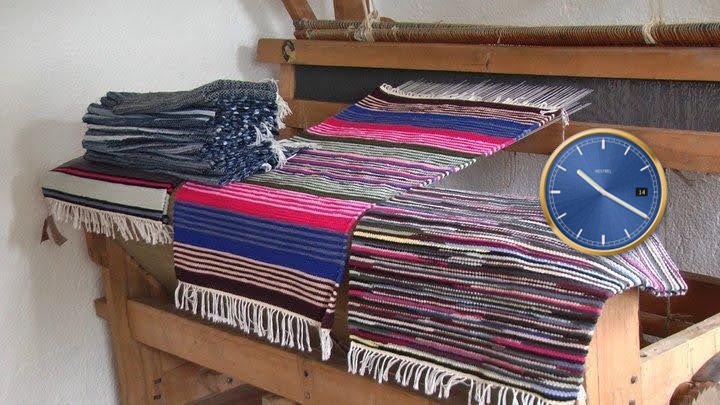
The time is 10:20
